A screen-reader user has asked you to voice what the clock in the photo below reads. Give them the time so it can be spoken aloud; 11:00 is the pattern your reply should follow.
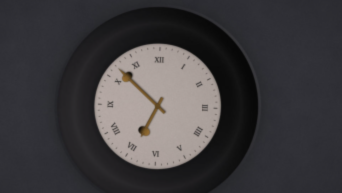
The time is 6:52
